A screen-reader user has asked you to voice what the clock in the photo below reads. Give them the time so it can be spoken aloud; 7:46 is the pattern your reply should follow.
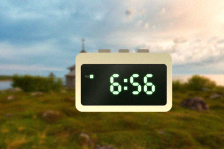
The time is 6:56
